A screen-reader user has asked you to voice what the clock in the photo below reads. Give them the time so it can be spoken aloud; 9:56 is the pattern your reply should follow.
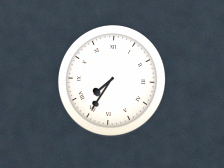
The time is 7:35
